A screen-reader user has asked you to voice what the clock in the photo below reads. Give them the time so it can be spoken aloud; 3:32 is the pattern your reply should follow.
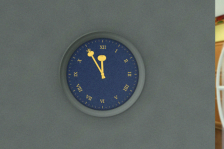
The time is 11:55
